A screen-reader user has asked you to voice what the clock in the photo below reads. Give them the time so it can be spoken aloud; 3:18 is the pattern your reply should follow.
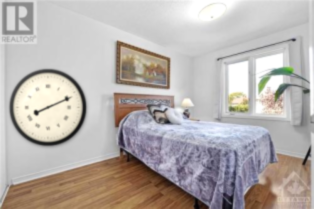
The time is 8:11
